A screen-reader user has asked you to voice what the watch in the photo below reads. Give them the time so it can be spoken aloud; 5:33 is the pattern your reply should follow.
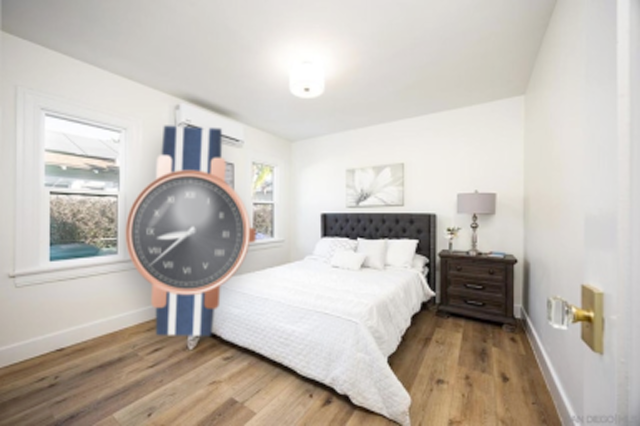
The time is 8:38
